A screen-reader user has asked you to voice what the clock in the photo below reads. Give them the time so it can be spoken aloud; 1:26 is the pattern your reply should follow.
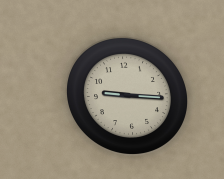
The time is 9:16
